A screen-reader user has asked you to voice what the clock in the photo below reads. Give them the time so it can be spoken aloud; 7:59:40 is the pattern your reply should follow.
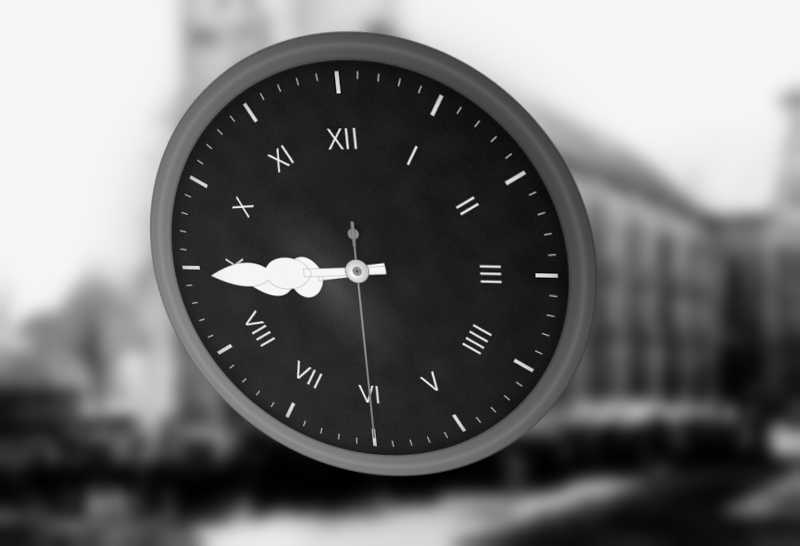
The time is 8:44:30
